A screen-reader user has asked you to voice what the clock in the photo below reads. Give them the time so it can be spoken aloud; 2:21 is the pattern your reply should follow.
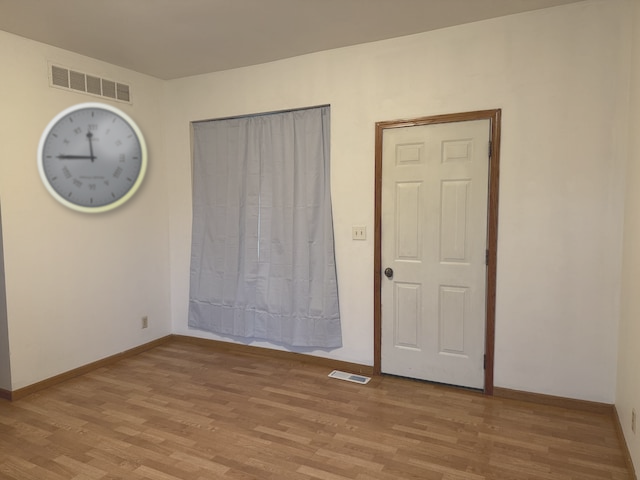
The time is 11:45
